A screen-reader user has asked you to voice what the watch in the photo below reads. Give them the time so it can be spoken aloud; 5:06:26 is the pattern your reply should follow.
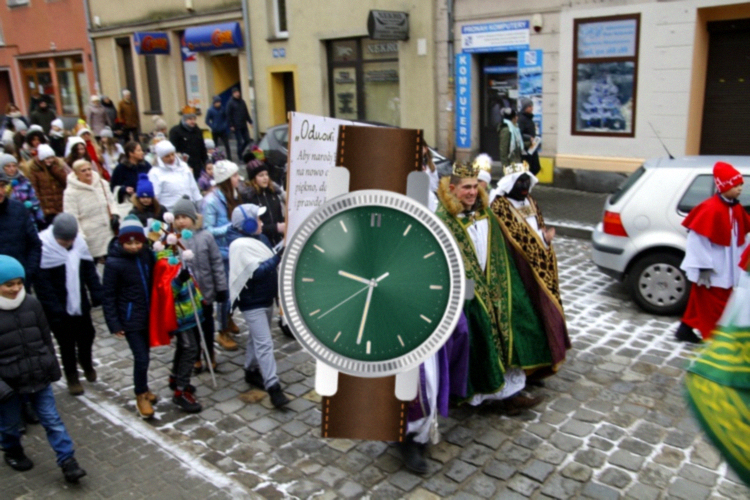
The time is 9:31:39
